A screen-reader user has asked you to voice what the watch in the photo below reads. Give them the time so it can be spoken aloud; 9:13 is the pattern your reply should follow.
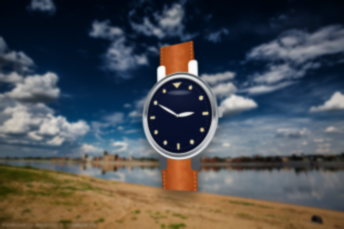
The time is 2:50
